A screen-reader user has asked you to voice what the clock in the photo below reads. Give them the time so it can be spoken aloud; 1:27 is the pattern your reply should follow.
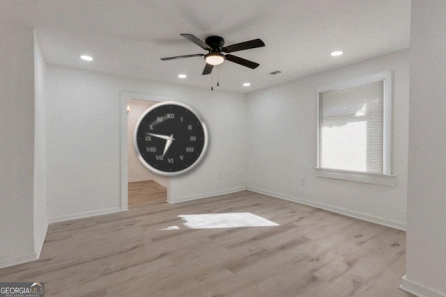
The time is 6:47
